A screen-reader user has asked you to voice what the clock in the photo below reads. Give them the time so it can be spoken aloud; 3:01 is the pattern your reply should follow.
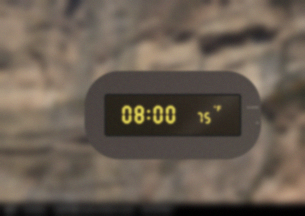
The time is 8:00
